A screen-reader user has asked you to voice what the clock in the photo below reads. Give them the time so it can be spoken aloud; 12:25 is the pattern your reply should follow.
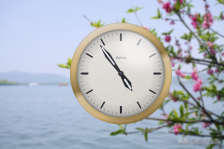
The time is 4:54
